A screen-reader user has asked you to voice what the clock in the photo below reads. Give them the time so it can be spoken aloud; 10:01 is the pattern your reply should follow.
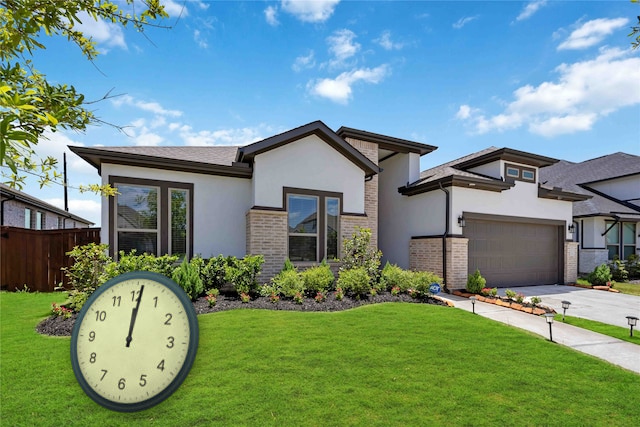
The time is 12:01
